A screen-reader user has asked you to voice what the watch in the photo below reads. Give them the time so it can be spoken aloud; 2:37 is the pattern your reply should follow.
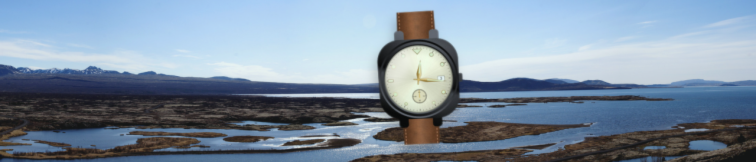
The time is 12:16
